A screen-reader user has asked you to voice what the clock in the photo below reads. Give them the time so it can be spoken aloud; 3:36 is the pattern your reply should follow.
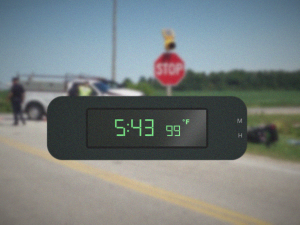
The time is 5:43
